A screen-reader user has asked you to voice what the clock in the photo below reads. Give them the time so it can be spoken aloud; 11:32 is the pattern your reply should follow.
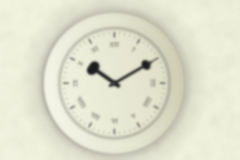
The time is 10:10
